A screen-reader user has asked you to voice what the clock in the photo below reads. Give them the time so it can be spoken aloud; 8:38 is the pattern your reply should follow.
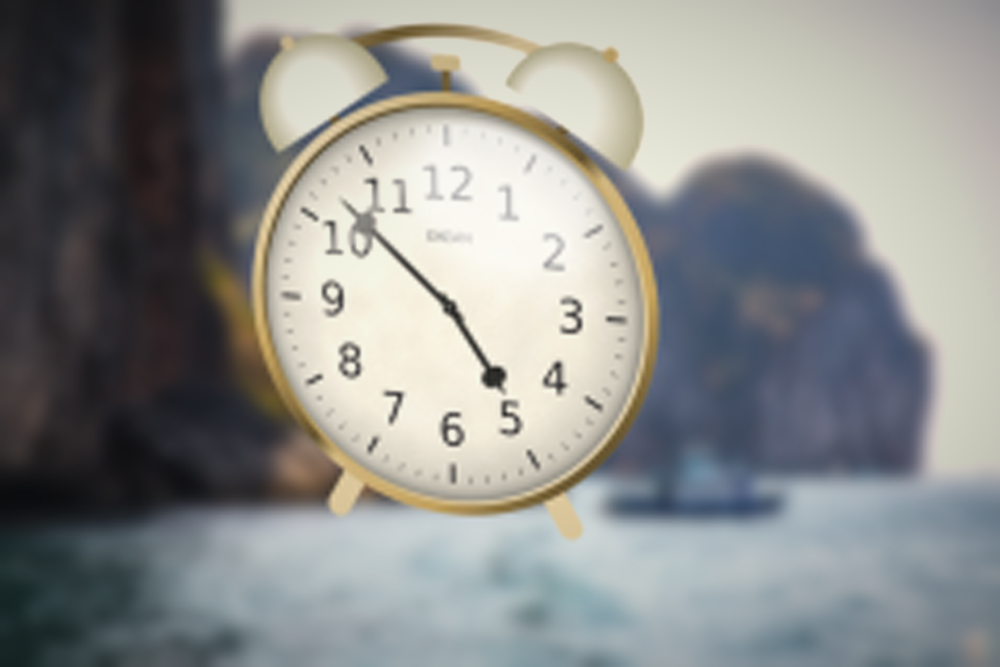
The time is 4:52
